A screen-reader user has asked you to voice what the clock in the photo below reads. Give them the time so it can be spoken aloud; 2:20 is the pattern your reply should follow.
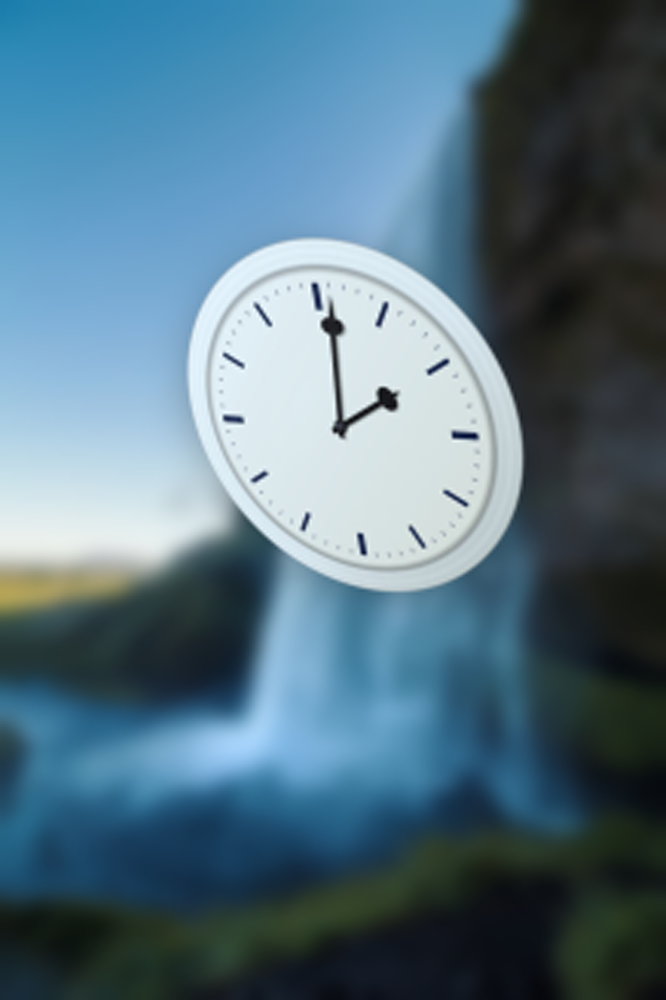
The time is 2:01
